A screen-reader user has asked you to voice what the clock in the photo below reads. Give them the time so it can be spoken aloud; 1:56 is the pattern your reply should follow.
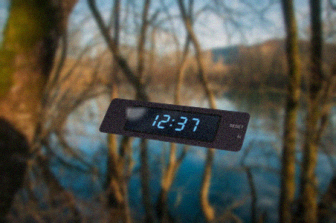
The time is 12:37
